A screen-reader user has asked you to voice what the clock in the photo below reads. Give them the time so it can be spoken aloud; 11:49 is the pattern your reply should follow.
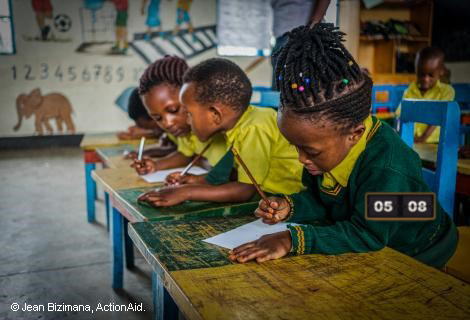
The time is 5:08
